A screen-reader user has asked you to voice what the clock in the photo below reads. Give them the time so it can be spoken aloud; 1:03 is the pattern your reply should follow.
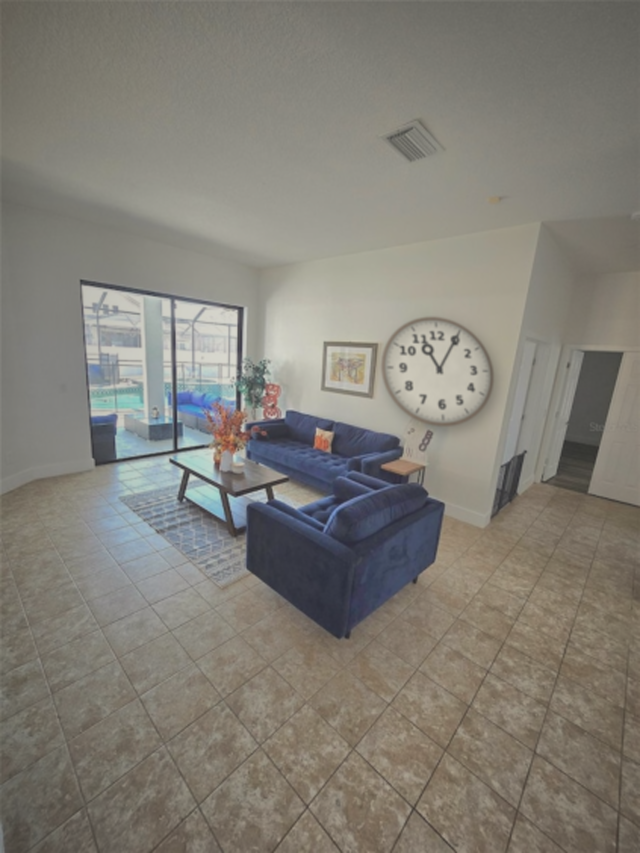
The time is 11:05
